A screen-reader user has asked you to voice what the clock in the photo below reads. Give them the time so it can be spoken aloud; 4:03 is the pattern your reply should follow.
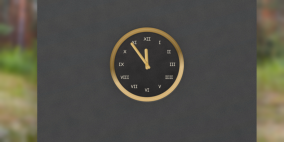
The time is 11:54
